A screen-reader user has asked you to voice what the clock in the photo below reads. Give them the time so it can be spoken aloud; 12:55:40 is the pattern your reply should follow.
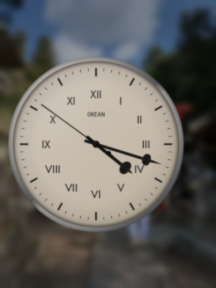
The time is 4:17:51
